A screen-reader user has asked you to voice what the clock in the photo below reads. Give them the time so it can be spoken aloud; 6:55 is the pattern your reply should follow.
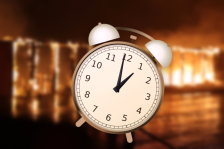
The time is 12:59
